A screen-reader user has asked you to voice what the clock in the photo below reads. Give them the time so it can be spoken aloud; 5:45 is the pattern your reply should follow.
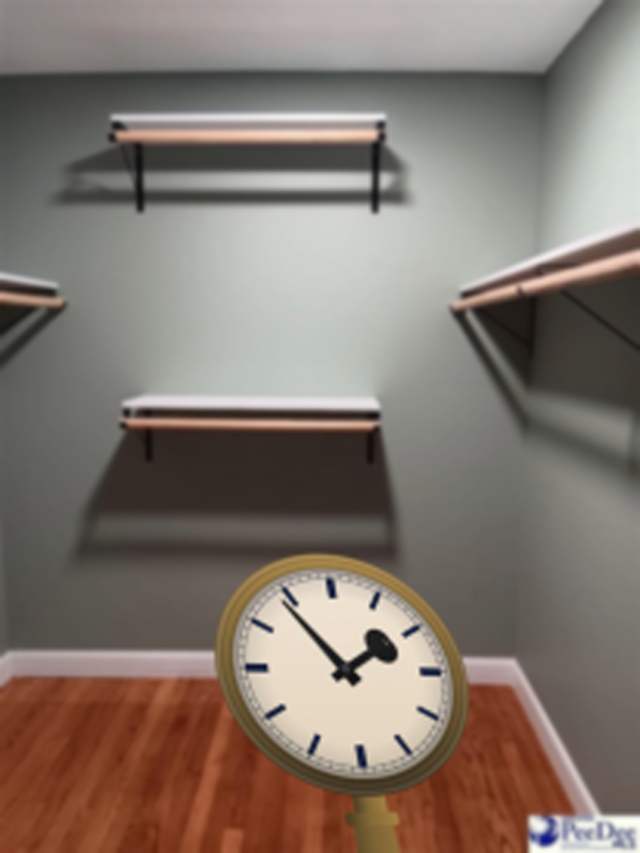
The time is 1:54
